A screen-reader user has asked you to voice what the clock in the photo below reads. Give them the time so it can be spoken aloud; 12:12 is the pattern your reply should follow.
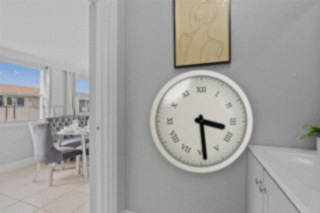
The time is 3:29
